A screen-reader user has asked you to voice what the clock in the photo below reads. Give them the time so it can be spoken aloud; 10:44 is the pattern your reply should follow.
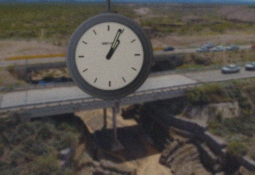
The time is 1:04
